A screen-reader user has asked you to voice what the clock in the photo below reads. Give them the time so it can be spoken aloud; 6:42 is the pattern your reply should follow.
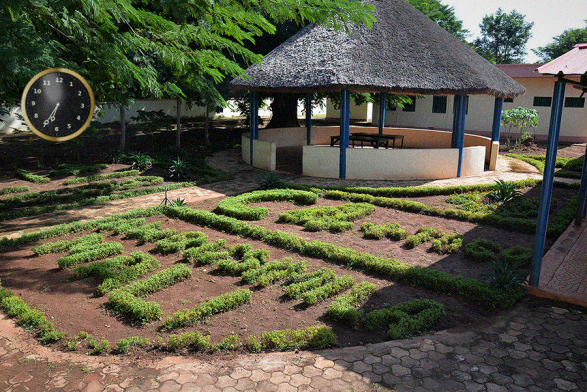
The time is 6:35
